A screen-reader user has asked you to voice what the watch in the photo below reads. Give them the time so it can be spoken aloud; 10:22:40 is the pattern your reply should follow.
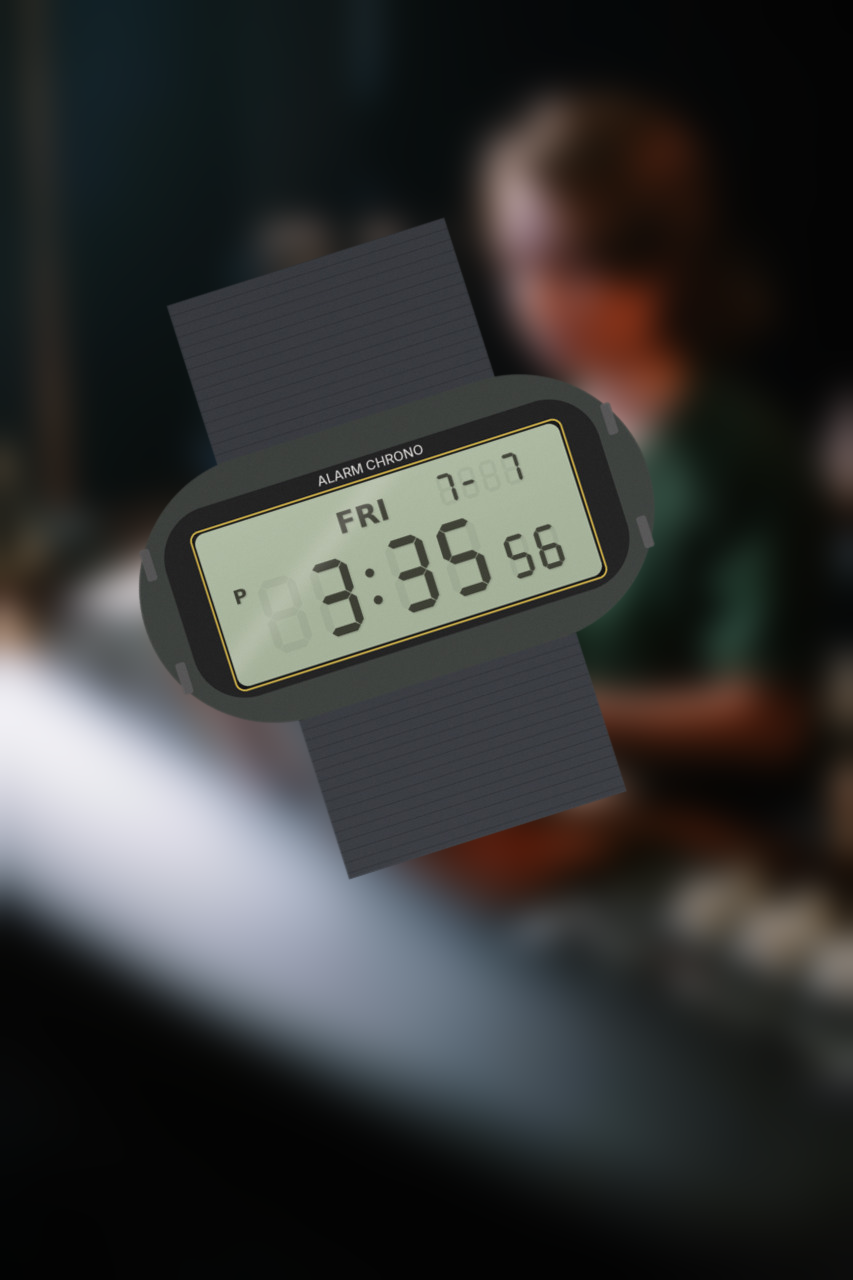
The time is 3:35:56
